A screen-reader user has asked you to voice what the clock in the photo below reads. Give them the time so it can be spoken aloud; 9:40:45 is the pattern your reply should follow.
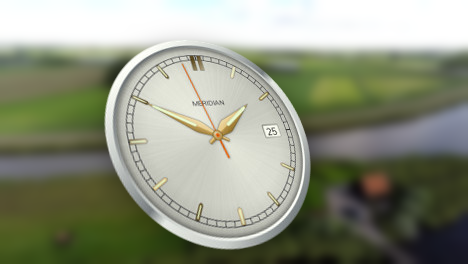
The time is 1:49:58
